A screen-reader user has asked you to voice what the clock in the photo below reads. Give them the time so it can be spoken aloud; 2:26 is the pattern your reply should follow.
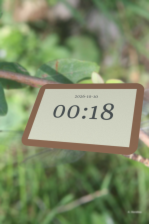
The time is 0:18
